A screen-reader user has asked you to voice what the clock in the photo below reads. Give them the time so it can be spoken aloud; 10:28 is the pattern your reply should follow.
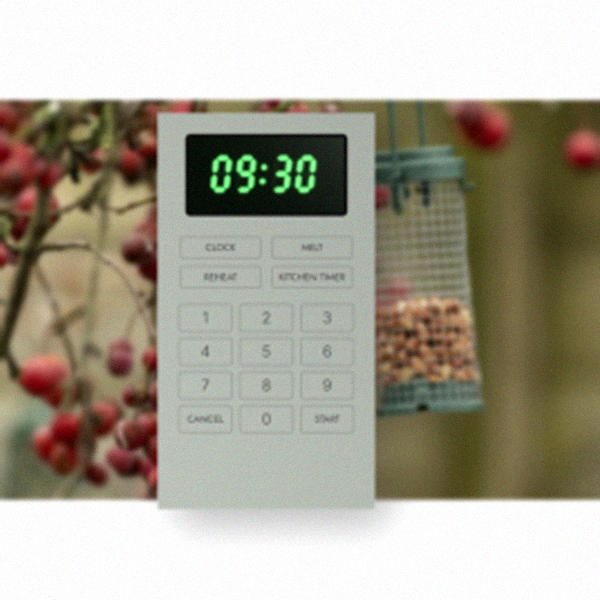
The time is 9:30
